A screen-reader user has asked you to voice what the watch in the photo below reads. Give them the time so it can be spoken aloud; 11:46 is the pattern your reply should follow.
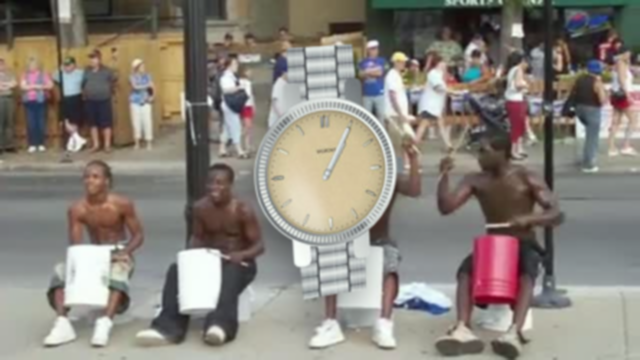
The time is 1:05
